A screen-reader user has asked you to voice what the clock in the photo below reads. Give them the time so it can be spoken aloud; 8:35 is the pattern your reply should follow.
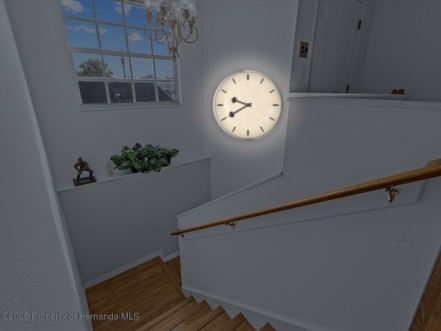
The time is 9:40
